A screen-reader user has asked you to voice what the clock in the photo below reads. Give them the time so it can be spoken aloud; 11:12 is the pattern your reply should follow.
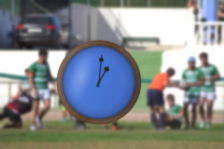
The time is 1:01
